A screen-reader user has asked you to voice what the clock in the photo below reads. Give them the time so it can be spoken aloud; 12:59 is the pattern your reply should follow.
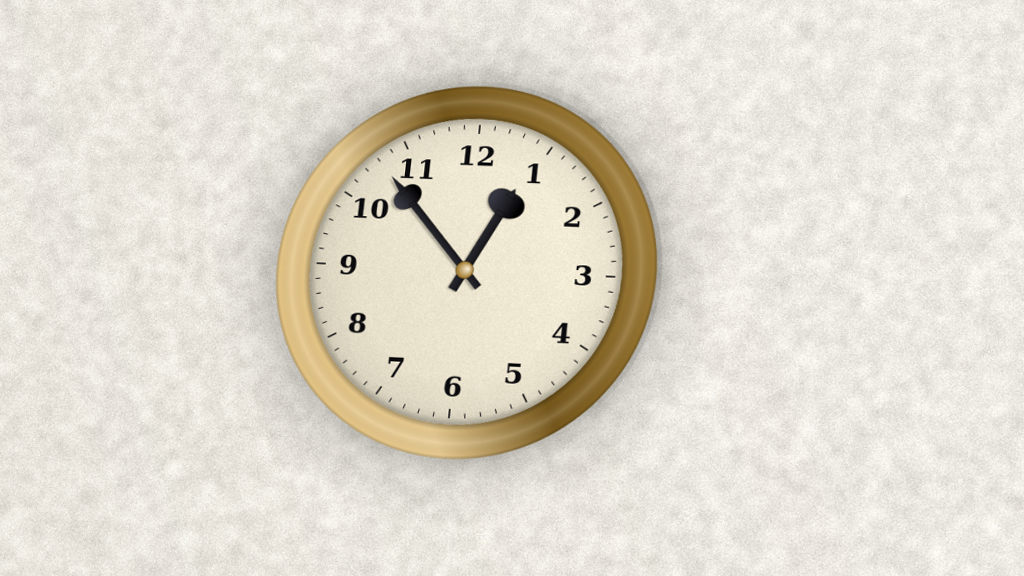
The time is 12:53
